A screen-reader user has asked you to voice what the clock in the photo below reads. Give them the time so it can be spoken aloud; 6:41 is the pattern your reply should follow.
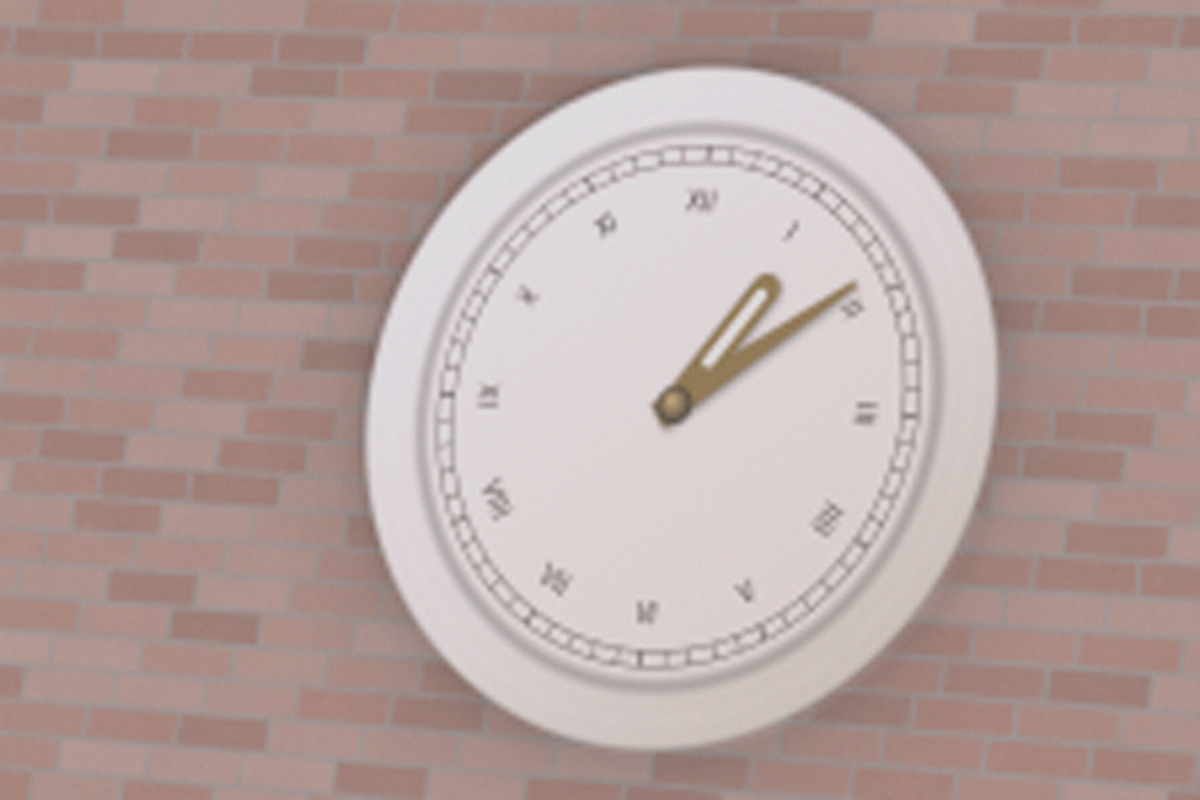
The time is 1:09
